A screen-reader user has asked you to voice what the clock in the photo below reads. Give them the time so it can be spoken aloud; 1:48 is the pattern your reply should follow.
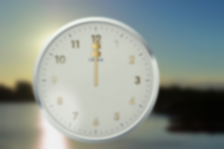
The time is 12:00
